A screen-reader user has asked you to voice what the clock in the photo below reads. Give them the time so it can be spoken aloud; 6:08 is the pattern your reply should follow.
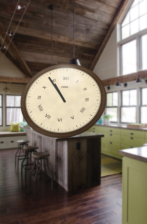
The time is 10:54
